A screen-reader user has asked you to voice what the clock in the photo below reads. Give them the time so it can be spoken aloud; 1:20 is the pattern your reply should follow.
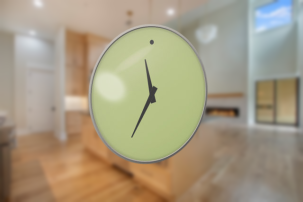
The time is 11:35
